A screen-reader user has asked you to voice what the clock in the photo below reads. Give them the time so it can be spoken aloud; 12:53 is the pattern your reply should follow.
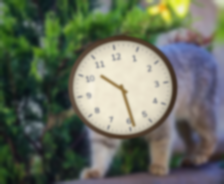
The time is 10:29
